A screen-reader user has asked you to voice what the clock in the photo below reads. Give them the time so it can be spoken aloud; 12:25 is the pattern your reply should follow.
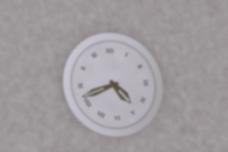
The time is 4:42
